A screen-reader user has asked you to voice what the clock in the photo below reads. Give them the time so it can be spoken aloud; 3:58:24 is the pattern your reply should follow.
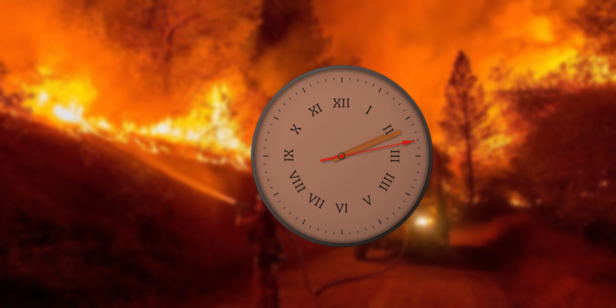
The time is 2:11:13
